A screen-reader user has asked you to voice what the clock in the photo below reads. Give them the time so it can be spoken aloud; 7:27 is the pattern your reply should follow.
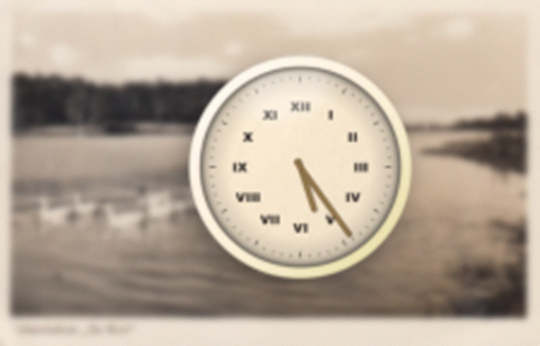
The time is 5:24
